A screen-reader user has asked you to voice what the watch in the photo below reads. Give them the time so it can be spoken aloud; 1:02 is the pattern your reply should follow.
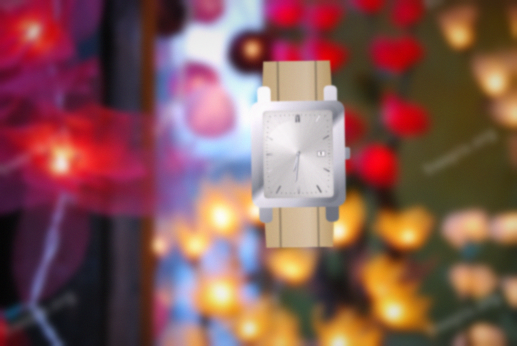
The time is 6:31
